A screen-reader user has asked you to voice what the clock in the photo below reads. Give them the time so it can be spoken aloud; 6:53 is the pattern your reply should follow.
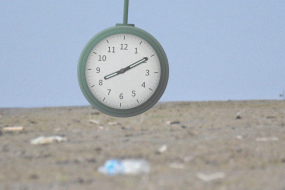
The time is 8:10
